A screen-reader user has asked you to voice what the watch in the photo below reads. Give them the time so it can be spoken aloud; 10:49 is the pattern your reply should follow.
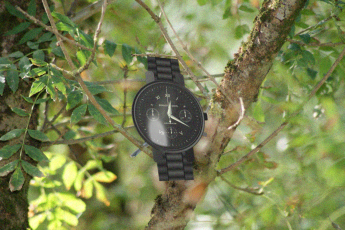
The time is 12:20
